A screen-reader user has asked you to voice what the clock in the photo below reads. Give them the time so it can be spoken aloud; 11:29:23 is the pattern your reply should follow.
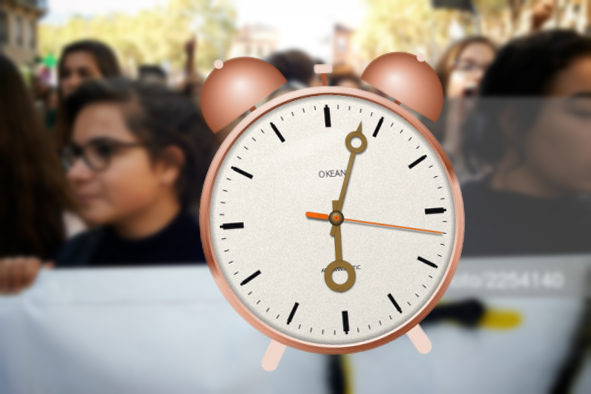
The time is 6:03:17
